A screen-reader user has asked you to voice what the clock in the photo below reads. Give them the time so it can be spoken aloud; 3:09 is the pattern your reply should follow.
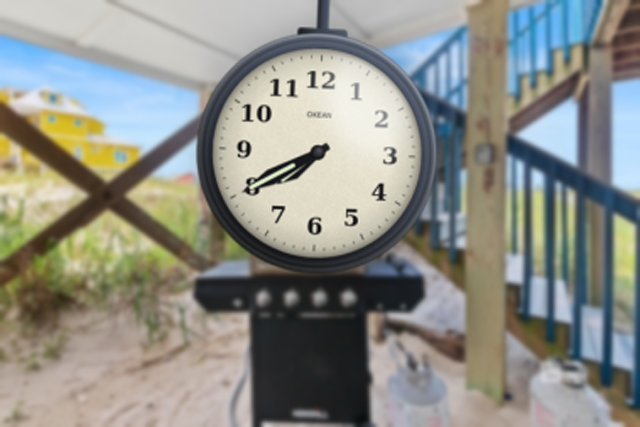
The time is 7:40
